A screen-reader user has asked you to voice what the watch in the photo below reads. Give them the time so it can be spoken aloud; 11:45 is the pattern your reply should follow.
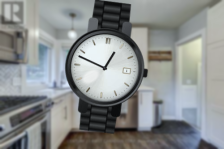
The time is 12:48
